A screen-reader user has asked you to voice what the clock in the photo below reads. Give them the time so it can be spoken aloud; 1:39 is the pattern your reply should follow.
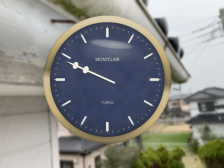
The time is 9:49
